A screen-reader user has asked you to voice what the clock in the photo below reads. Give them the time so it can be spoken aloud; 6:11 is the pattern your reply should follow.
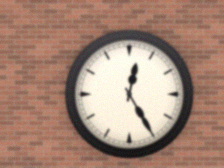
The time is 12:25
